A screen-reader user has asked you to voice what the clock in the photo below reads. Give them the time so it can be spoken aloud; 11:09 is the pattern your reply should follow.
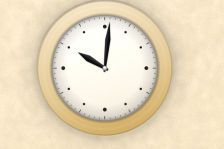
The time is 10:01
